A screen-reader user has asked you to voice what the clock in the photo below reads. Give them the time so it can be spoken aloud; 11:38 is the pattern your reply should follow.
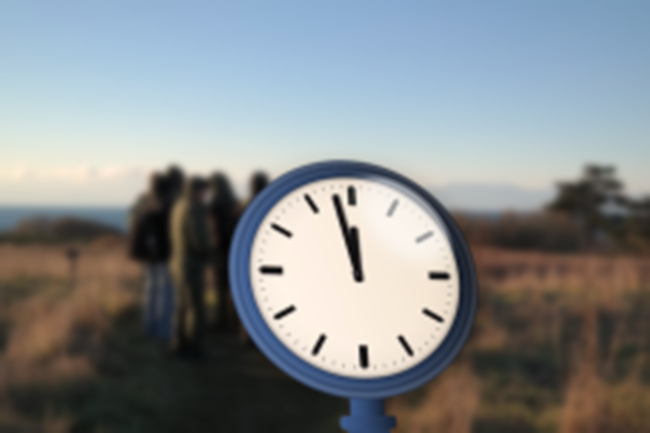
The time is 11:58
